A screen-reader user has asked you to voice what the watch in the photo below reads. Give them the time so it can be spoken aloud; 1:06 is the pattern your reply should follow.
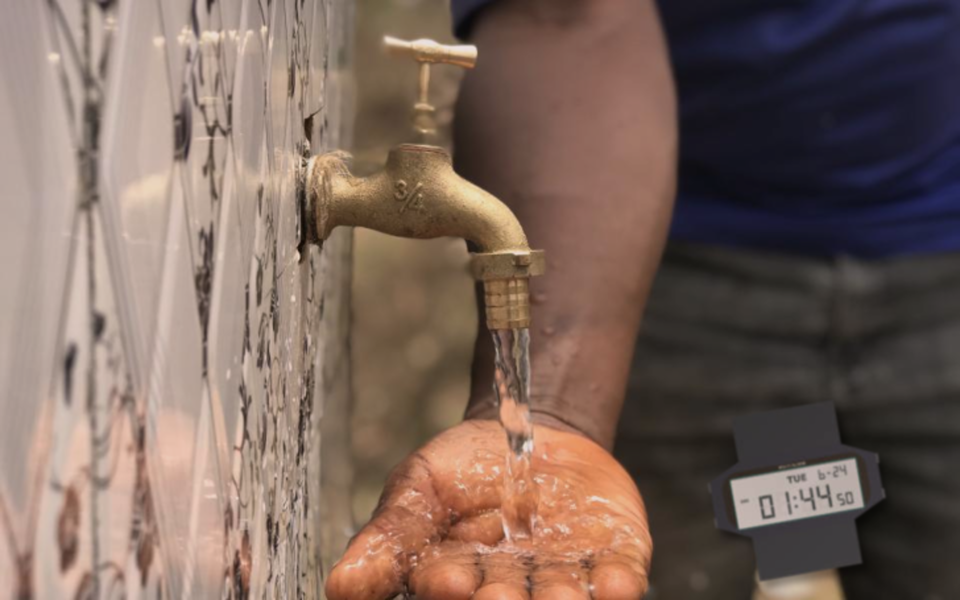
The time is 1:44
